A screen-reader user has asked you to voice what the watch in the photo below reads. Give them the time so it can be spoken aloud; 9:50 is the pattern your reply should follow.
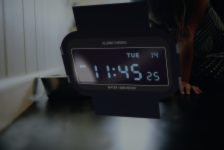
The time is 11:45
